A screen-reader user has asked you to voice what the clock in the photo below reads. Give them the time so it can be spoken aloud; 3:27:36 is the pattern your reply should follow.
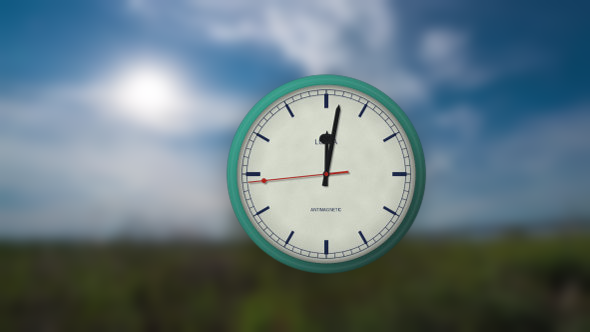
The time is 12:01:44
